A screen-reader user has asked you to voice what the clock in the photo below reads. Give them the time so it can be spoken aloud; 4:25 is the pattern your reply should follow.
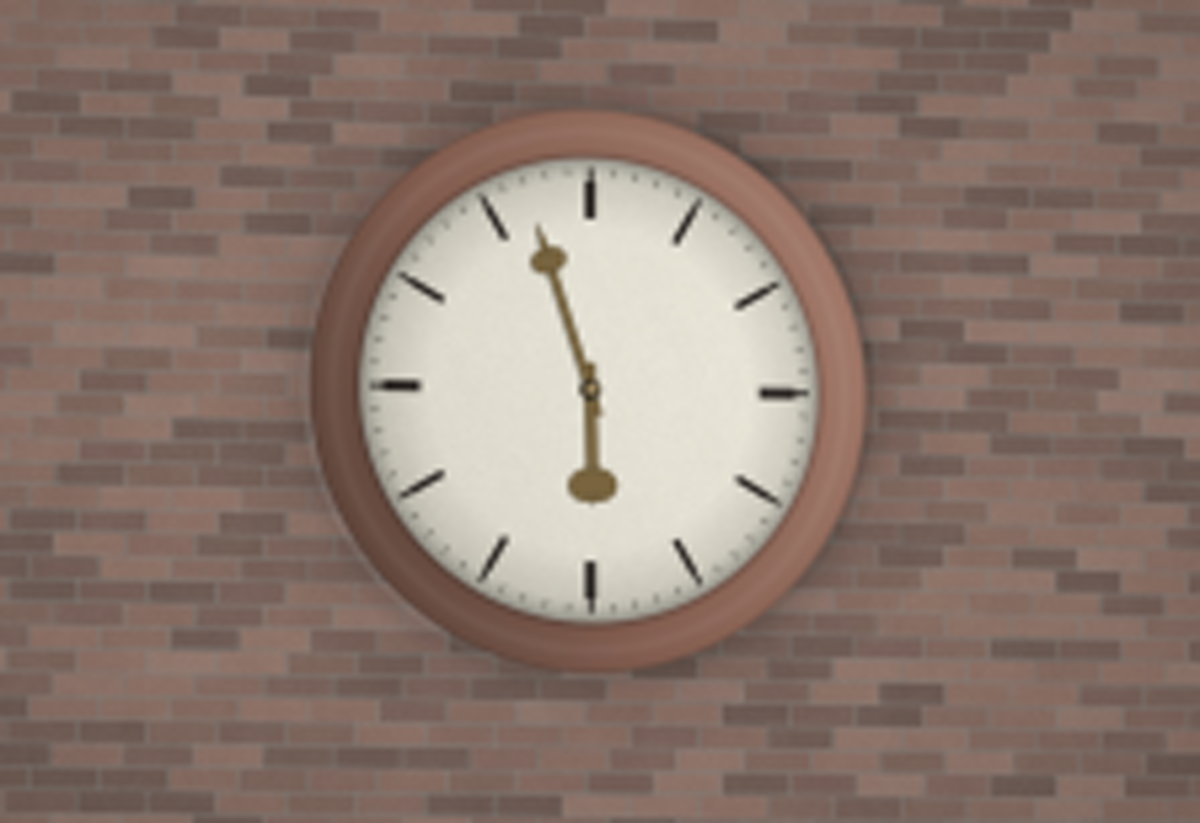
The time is 5:57
